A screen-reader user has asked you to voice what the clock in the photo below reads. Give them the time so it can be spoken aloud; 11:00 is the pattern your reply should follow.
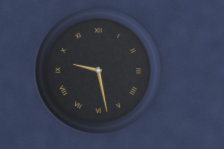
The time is 9:28
